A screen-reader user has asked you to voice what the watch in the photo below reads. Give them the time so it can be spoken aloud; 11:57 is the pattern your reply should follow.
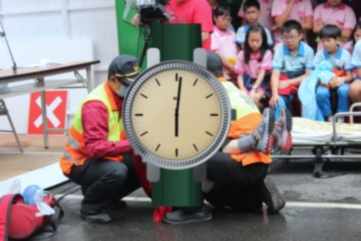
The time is 6:01
